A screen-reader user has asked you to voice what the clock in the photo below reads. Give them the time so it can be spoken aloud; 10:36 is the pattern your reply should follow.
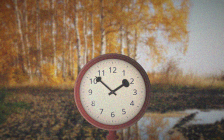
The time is 1:52
